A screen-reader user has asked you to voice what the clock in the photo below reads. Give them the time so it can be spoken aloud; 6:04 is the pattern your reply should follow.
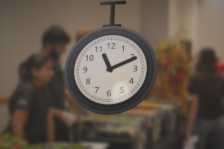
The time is 11:11
